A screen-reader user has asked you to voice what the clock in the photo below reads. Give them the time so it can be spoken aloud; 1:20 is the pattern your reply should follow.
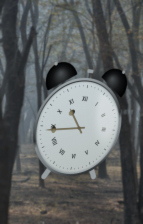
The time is 10:44
